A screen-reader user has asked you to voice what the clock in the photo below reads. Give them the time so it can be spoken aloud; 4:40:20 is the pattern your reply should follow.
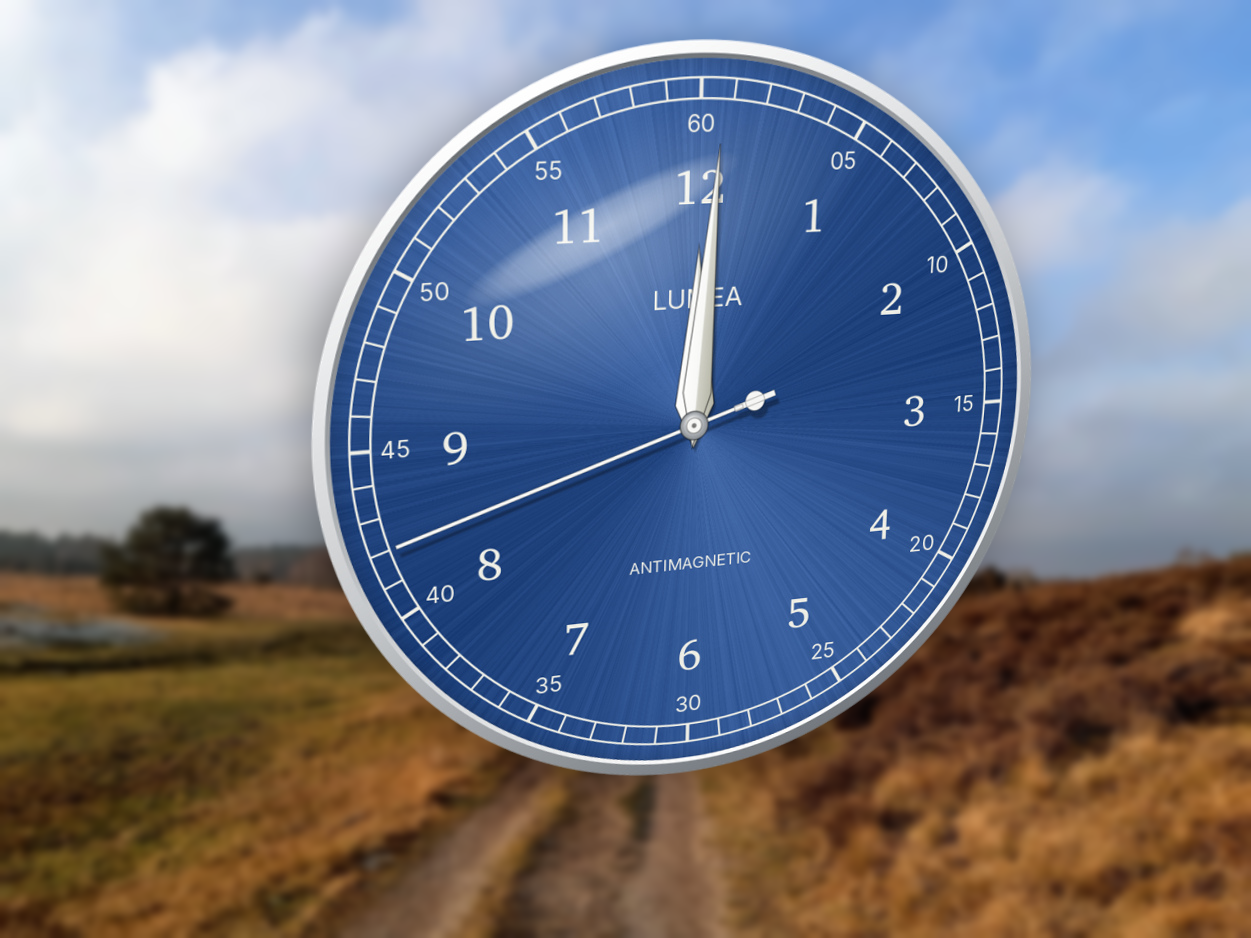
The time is 12:00:42
